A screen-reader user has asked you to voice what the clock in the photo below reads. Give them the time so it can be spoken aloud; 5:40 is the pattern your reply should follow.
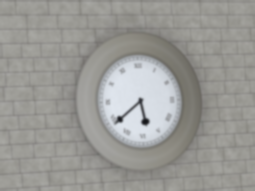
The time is 5:39
